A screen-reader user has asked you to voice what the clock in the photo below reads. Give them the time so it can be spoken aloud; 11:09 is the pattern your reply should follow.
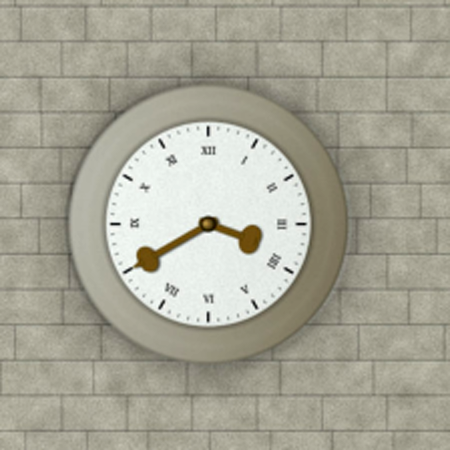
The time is 3:40
